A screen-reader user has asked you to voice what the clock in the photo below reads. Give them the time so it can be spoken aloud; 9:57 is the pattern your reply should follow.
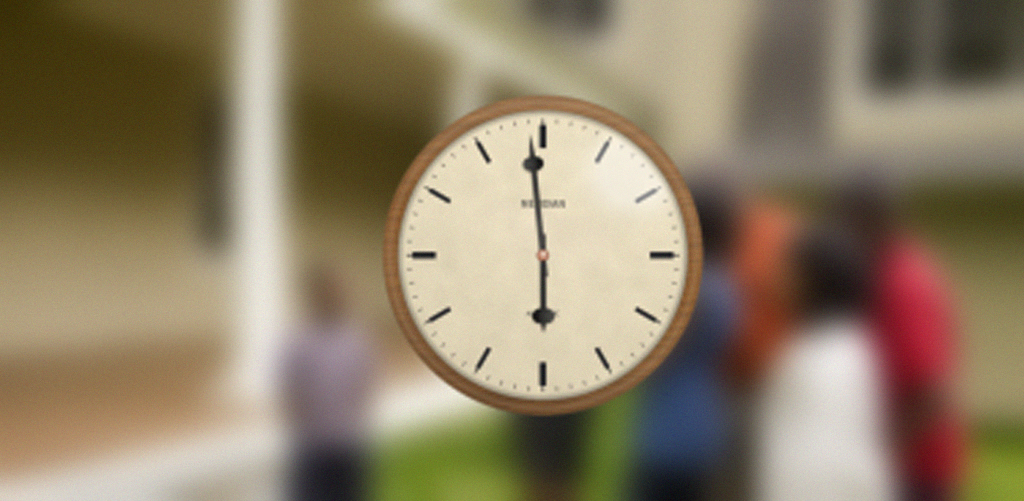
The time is 5:59
